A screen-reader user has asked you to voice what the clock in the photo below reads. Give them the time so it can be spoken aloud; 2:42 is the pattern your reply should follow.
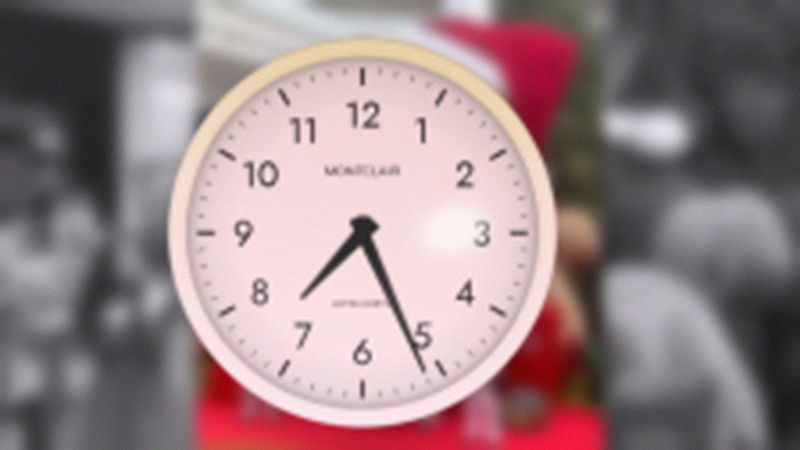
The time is 7:26
